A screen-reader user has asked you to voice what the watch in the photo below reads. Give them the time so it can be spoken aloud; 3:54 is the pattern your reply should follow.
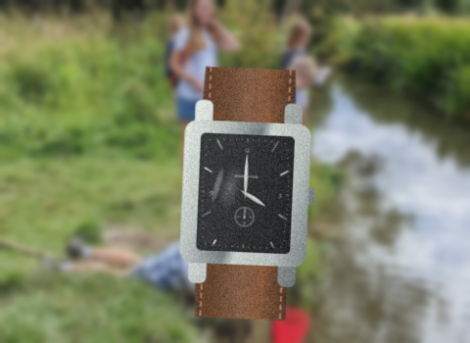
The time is 4:00
